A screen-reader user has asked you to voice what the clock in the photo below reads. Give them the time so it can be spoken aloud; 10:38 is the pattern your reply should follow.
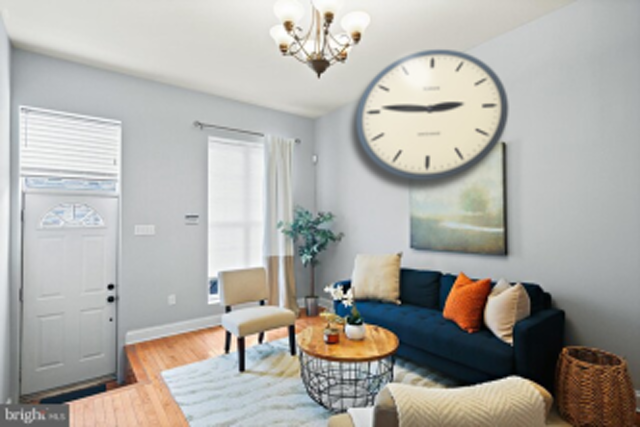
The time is 2:46
